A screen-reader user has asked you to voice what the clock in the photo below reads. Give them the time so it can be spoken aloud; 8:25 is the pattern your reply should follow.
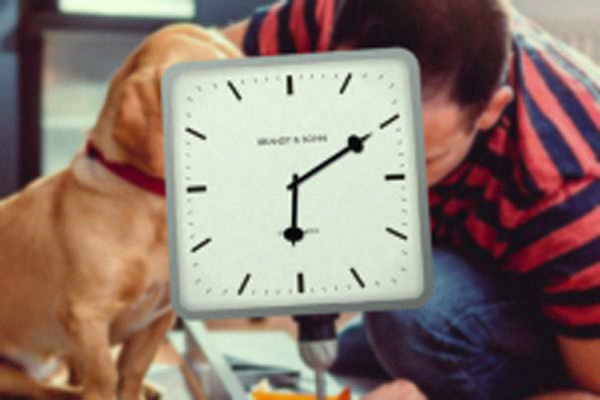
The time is 6:10
